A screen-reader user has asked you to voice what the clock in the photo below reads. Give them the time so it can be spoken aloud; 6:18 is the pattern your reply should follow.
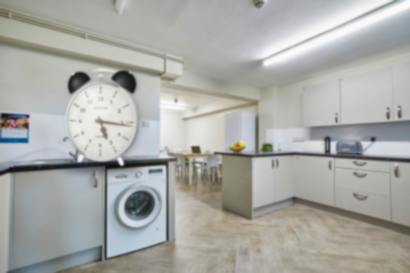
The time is 5:16
